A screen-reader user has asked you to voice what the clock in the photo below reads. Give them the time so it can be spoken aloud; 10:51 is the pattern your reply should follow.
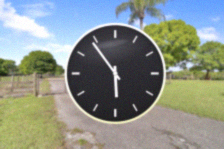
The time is 5:54
